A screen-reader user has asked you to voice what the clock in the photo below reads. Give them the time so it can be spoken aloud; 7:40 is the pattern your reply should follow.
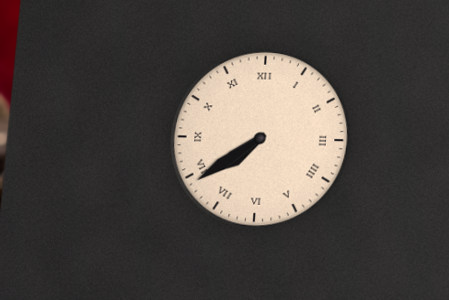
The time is 7:39
